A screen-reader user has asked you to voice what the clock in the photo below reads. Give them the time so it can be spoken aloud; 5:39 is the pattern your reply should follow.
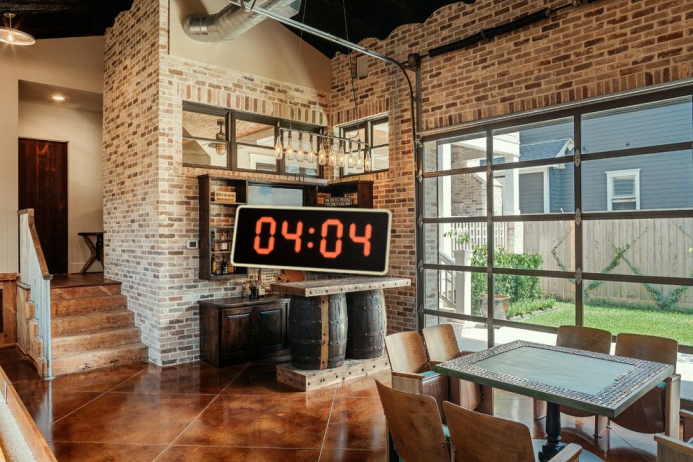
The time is 4:04
